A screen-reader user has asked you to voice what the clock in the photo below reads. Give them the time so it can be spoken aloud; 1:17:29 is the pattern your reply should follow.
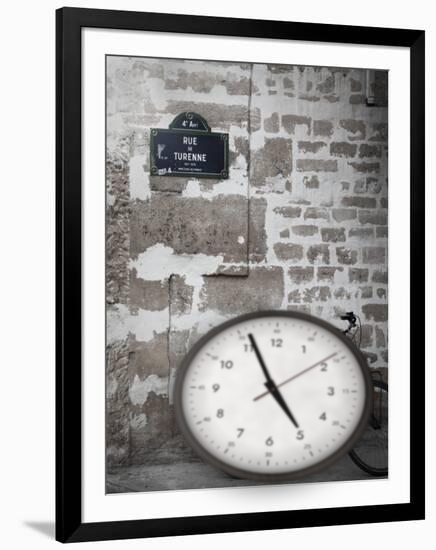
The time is 4:56:09
